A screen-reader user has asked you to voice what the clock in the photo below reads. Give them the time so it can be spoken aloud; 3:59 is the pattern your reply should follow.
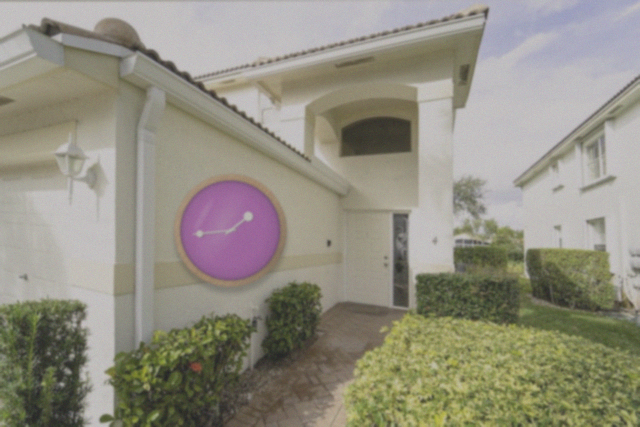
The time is 1:44
